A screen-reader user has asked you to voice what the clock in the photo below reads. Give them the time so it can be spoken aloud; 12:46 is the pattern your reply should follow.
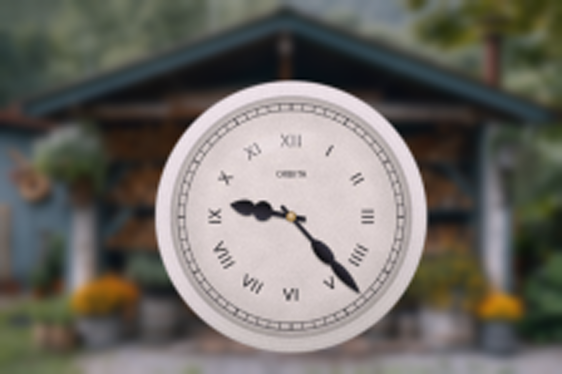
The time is 9:23
